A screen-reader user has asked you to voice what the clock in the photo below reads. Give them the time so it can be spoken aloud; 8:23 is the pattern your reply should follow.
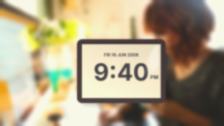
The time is 9:40
